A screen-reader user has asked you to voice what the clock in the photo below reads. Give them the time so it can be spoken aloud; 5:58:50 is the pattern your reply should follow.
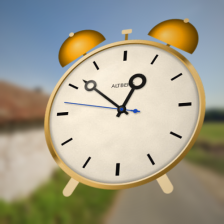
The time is 12:51:47
